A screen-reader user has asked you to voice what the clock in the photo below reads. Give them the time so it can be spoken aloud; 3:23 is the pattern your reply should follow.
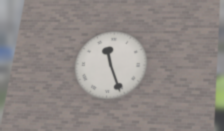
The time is 11:26
